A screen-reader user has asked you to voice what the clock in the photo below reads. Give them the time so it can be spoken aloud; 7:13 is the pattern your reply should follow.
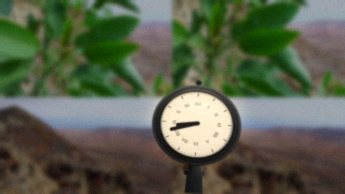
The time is 8:42
